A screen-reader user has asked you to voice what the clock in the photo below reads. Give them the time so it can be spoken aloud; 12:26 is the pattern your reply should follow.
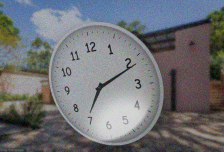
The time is 7:11
